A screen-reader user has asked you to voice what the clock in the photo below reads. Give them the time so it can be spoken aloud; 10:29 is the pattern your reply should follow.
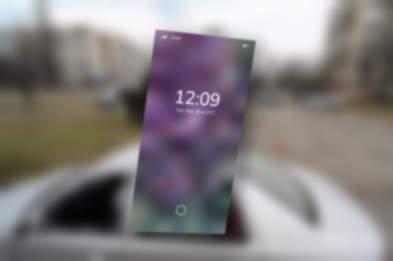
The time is 12:09
